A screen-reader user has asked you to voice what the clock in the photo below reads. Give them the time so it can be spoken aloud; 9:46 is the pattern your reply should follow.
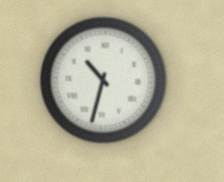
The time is 10:32
